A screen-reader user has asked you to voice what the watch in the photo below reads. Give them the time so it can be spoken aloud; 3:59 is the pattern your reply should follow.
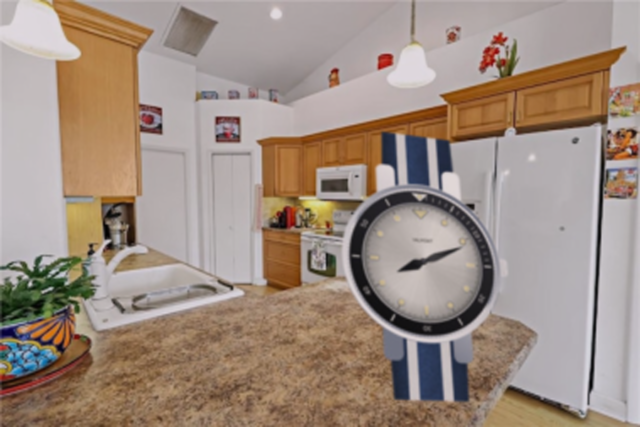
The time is 8:11
